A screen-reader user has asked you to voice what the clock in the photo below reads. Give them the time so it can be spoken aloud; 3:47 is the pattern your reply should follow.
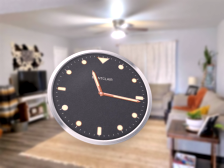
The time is 11:16
